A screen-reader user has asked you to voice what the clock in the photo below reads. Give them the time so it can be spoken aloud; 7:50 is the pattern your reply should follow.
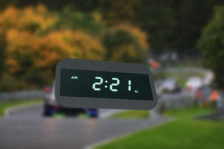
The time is 2:21
